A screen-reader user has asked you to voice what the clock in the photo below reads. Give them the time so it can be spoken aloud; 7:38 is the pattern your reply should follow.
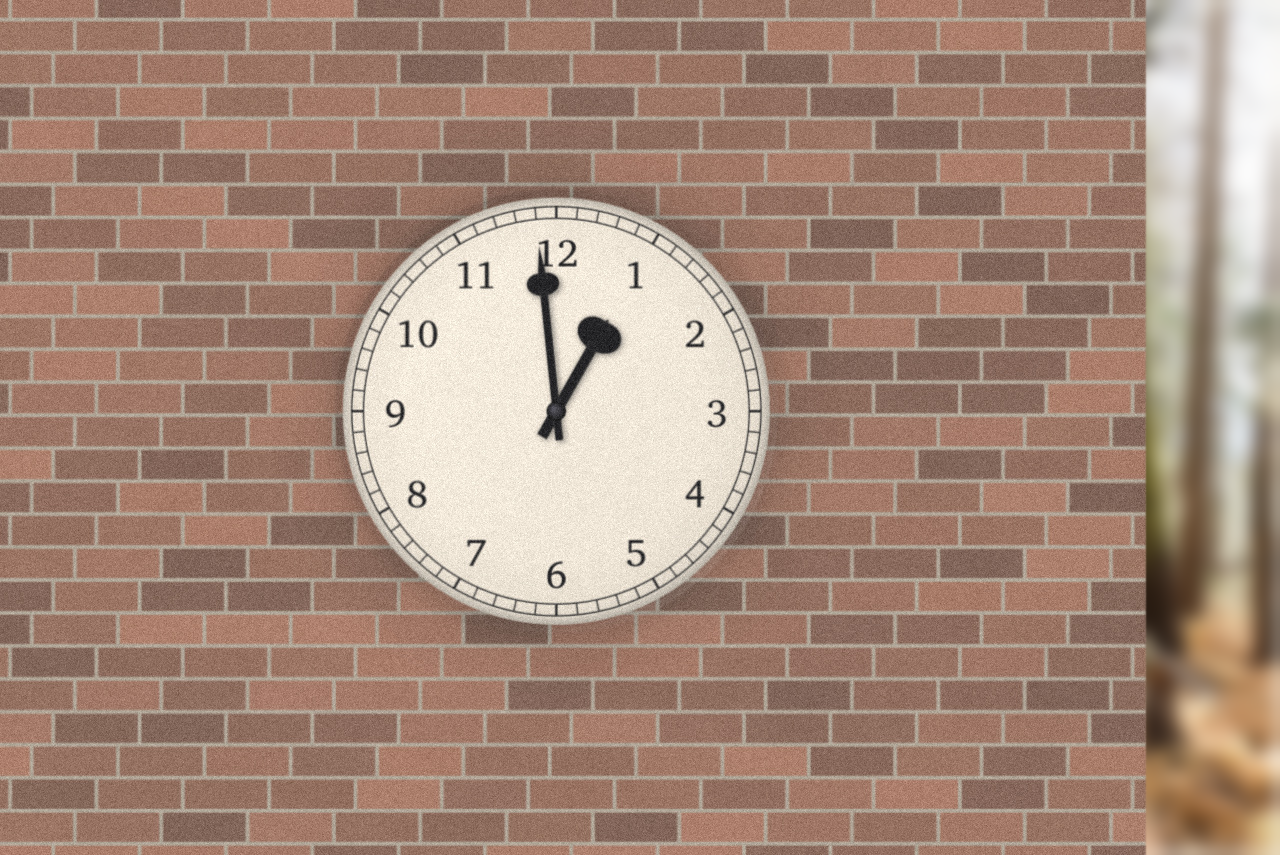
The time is 12:59
